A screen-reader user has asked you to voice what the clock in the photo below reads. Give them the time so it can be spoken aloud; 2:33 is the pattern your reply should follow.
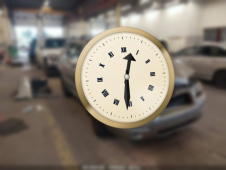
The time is 12:31
